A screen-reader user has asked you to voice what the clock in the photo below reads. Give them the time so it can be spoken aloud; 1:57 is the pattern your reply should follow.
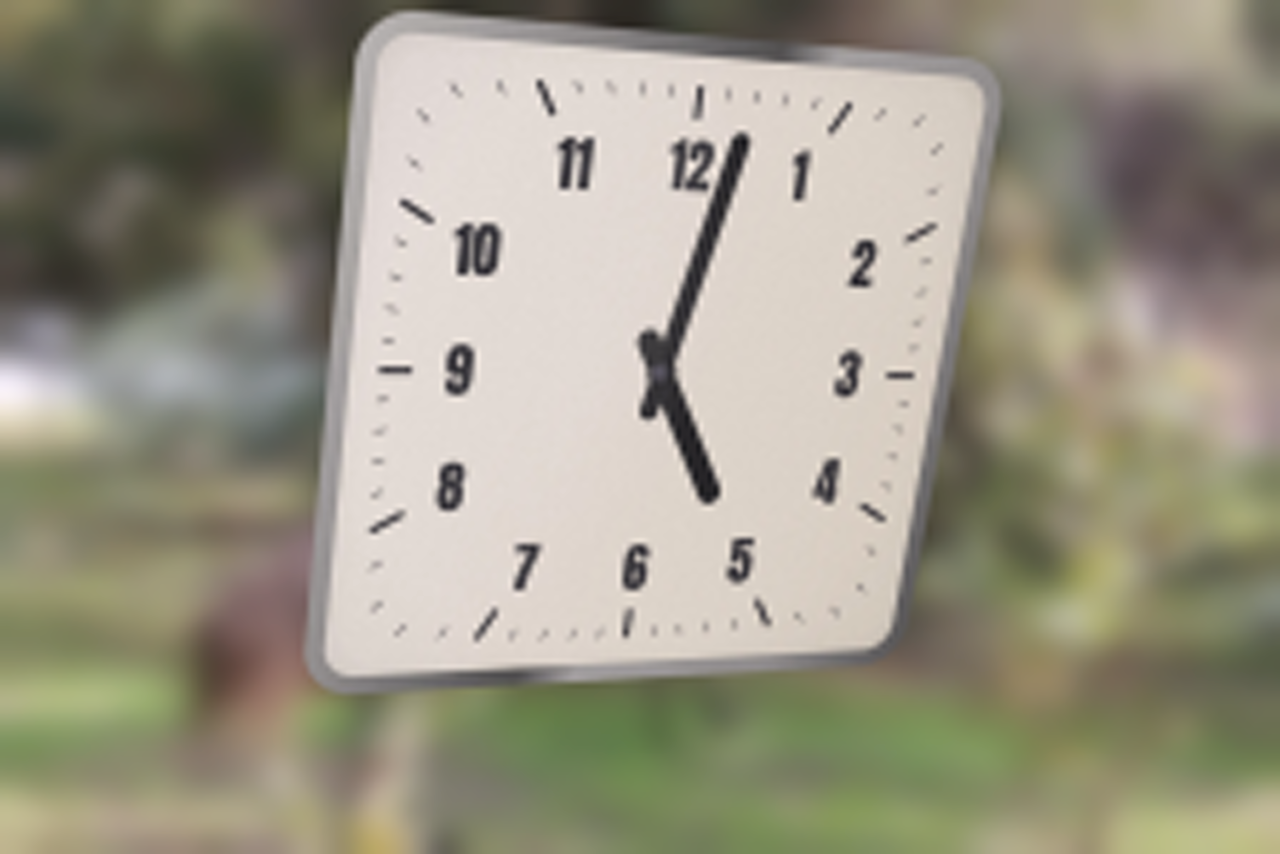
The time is 5:02
